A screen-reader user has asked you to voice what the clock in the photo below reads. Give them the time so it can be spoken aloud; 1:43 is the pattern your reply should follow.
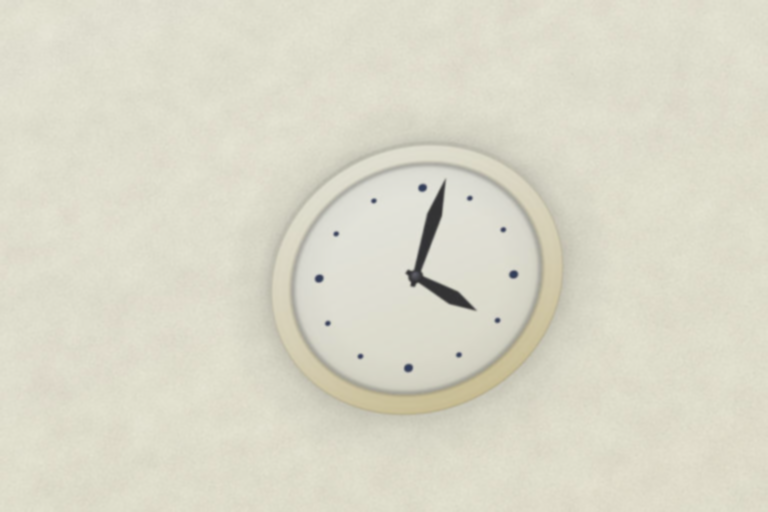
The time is 4:02
